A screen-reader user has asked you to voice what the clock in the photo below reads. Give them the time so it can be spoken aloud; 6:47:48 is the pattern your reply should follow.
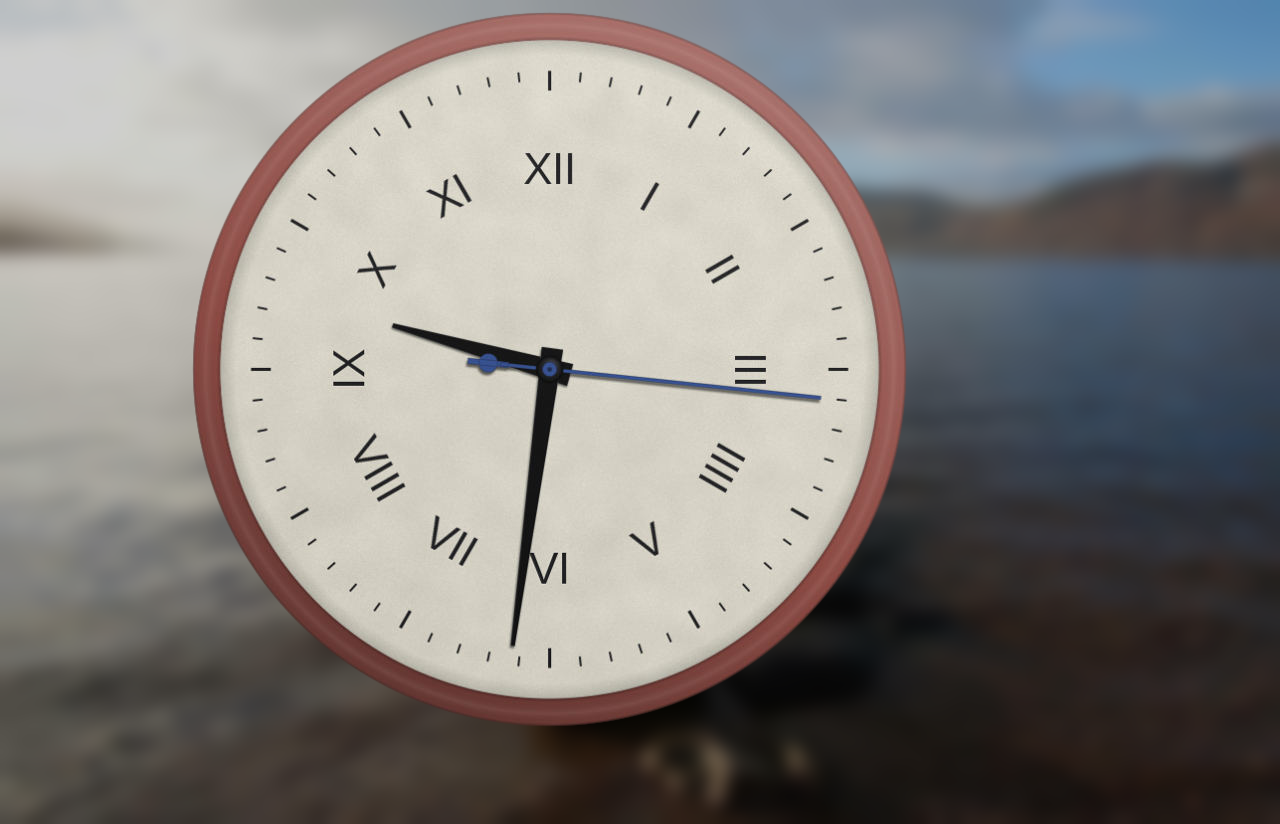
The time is 9:31:16
